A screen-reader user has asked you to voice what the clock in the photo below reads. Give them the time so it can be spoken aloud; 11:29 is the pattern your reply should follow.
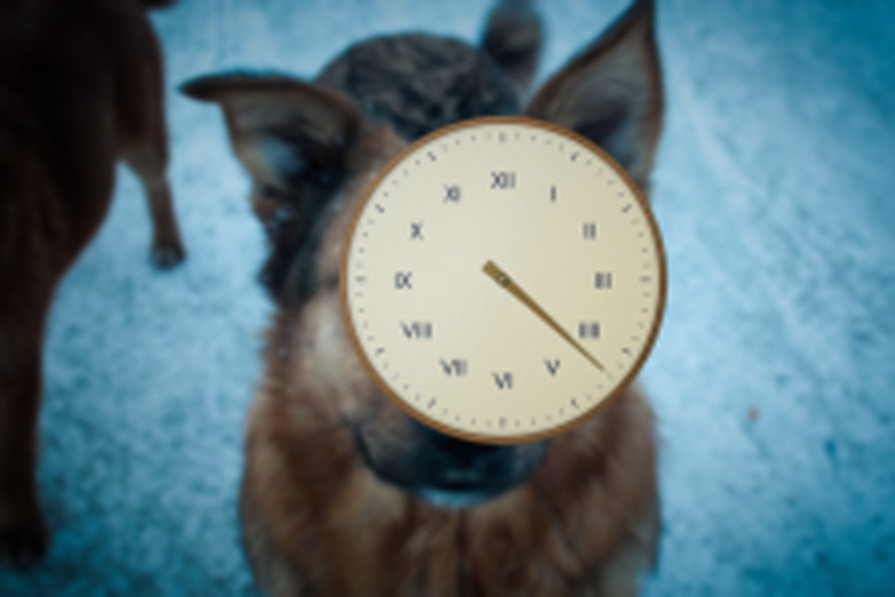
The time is 4:22
